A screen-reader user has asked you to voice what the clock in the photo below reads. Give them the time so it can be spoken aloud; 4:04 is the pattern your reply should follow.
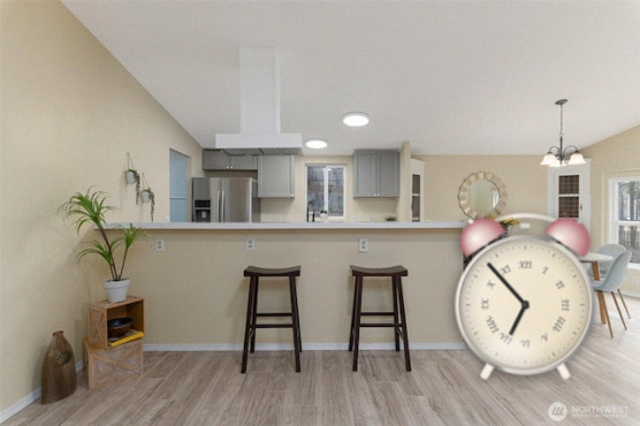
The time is 6:53
